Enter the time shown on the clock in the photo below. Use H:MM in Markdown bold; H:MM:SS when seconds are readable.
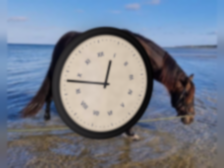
**12:48**
